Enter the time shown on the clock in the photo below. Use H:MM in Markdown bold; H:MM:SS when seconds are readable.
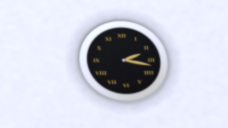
**2:17**
